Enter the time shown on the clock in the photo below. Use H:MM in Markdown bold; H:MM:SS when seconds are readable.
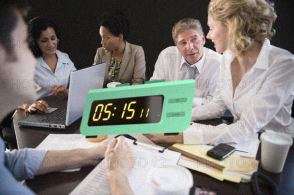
**5:15:11**
